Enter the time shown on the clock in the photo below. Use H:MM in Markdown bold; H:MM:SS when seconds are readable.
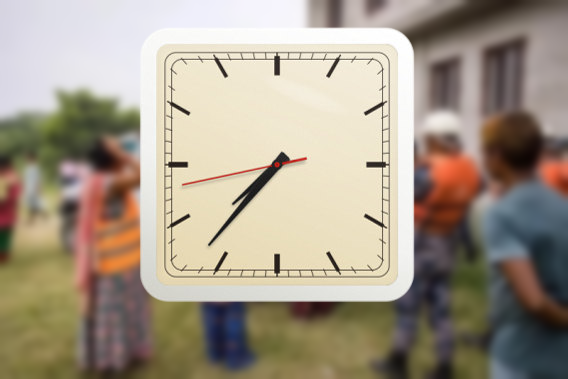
**7:36:43**
